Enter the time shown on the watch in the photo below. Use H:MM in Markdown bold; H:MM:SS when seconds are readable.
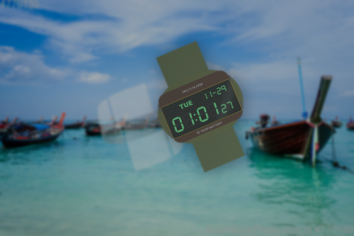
**1:01:27**
